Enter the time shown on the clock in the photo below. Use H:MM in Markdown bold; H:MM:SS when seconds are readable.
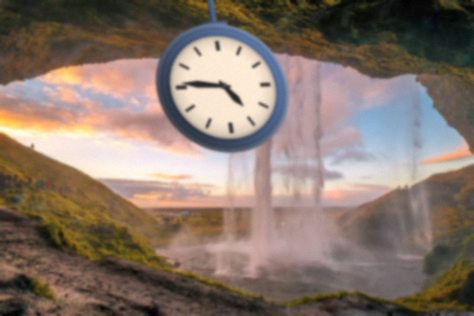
**4:46**
